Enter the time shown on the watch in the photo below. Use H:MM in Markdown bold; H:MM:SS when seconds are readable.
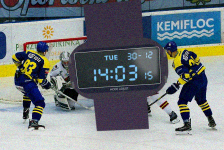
**14:03:15**
